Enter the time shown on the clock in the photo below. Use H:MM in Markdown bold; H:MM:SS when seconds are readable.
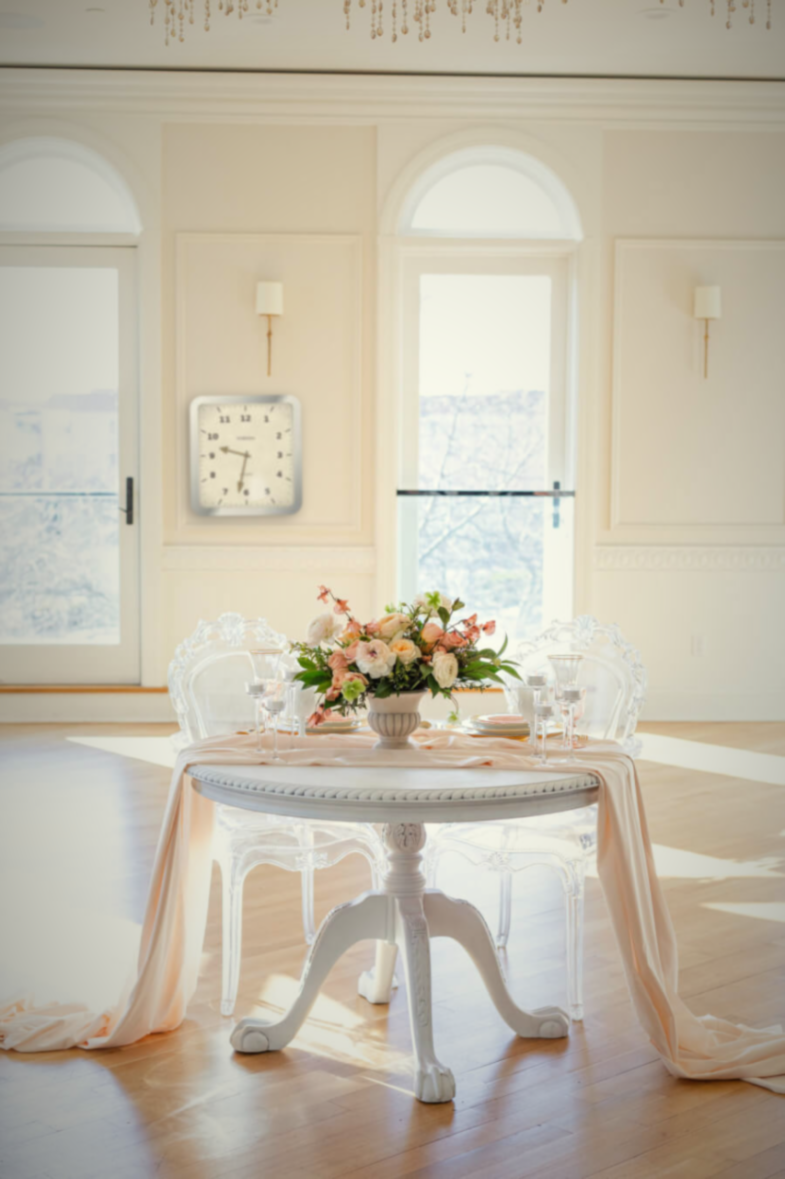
**9:32**
